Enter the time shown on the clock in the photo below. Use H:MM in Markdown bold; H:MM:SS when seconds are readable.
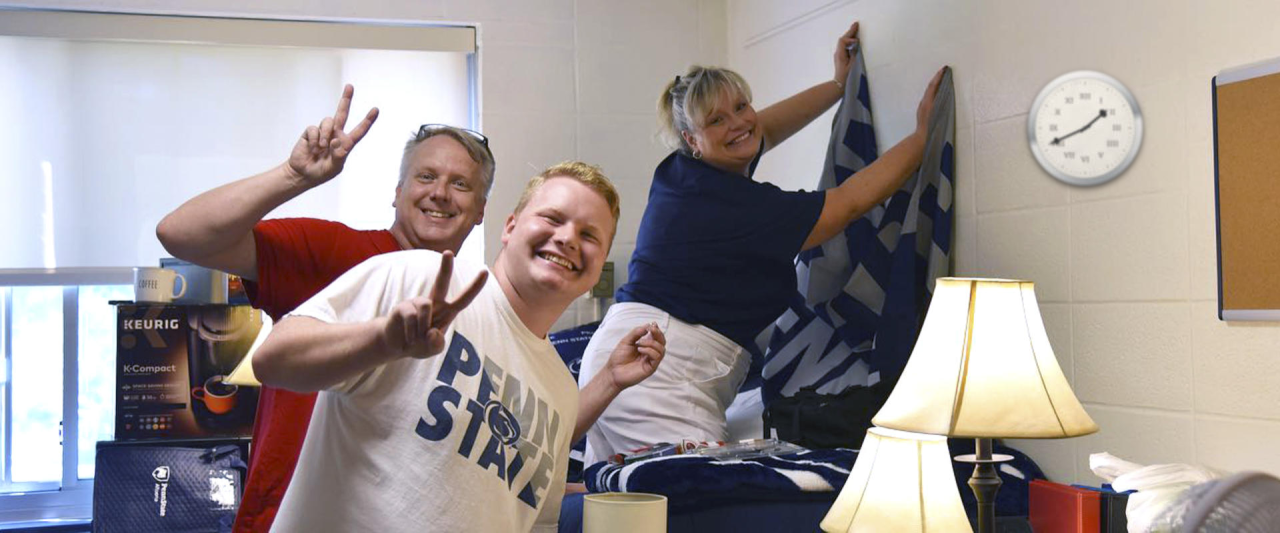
**1:41**
